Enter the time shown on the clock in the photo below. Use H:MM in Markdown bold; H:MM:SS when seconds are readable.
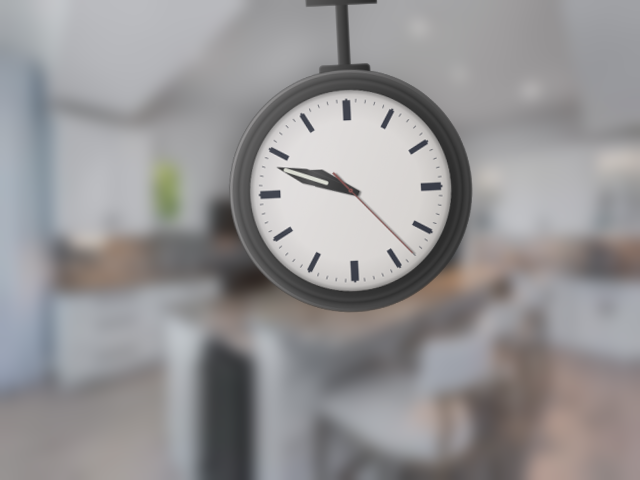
**9:48:23**
